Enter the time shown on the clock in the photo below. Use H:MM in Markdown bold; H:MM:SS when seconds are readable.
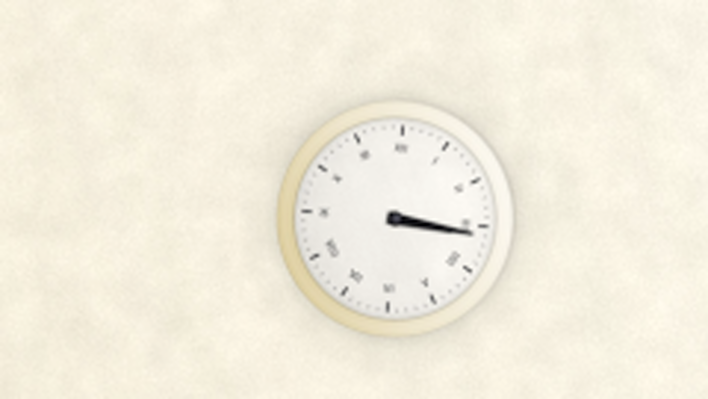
**3:16**
